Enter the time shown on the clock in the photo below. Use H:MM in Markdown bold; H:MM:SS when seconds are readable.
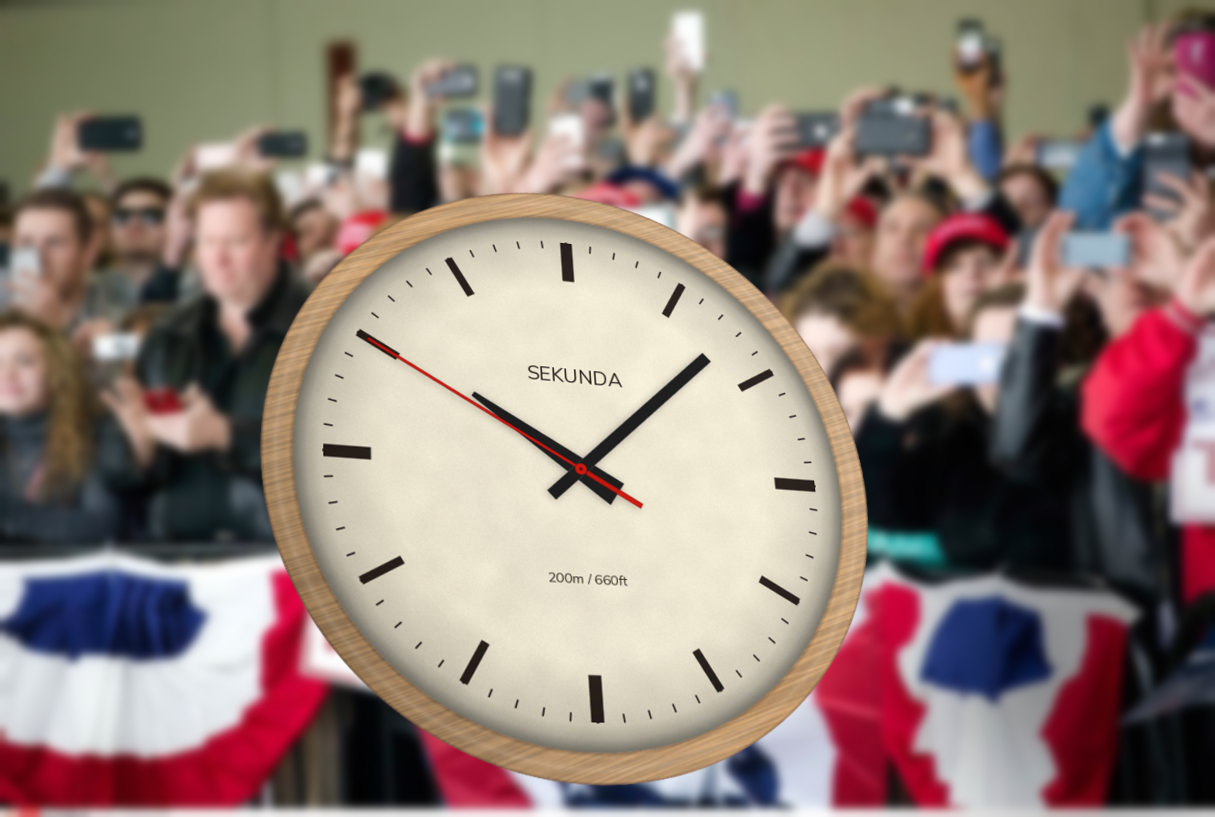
**10:07:50**
